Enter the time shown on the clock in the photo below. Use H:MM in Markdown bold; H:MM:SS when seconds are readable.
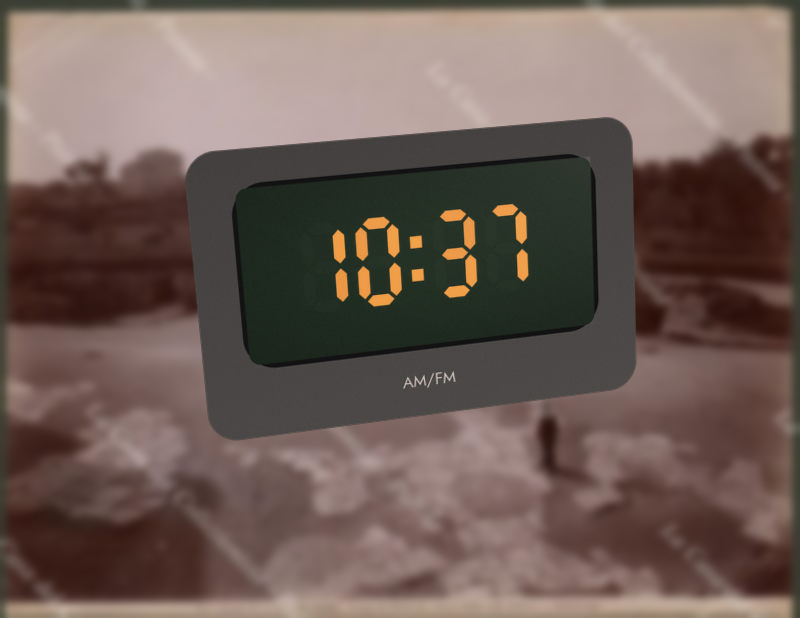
**10:37**
